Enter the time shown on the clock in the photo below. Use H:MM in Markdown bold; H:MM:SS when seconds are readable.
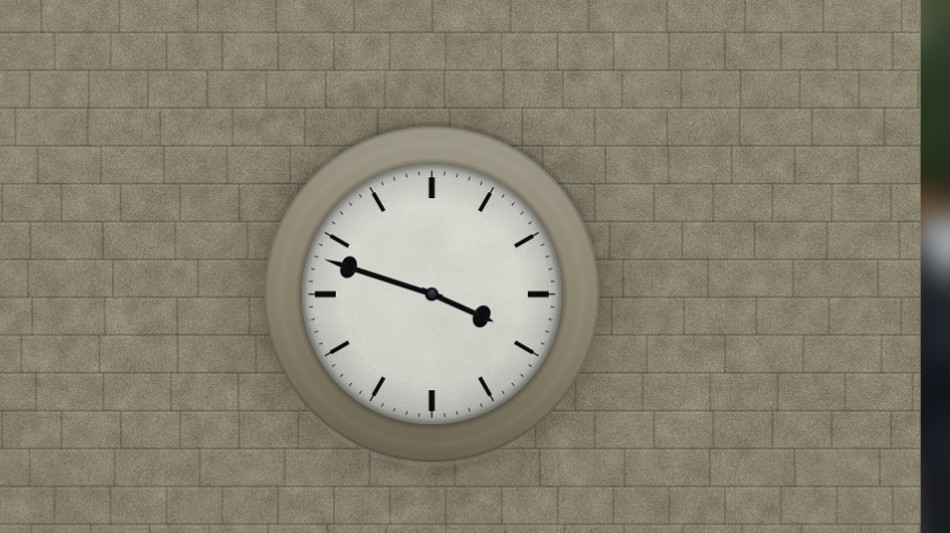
**3:48**
